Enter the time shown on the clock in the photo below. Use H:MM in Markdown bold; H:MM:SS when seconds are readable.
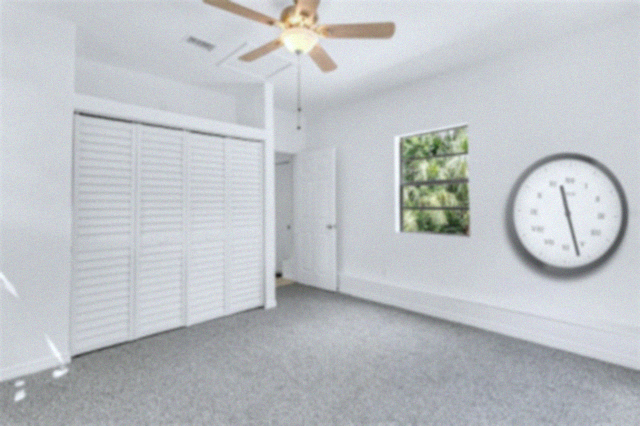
**11:27**
